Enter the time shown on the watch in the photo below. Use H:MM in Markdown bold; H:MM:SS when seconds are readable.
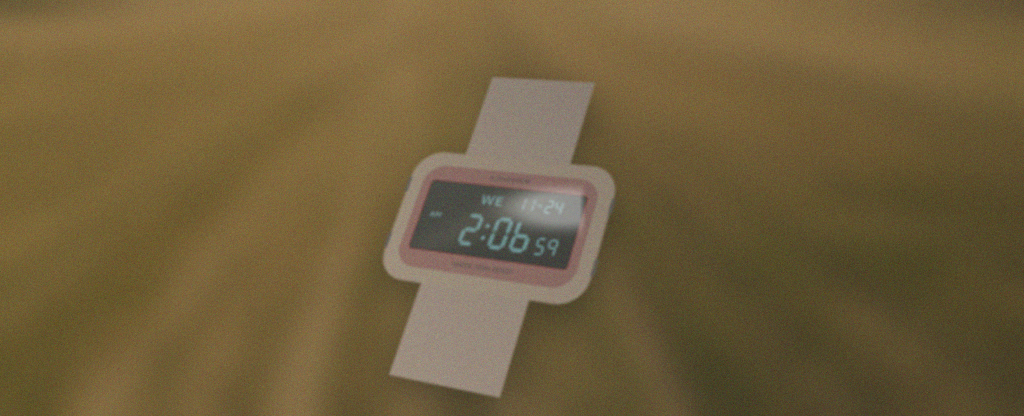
**2:06:59**
